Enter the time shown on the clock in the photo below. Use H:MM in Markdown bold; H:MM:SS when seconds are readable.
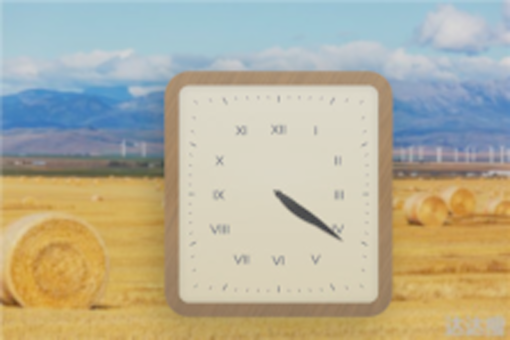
**4:21**
